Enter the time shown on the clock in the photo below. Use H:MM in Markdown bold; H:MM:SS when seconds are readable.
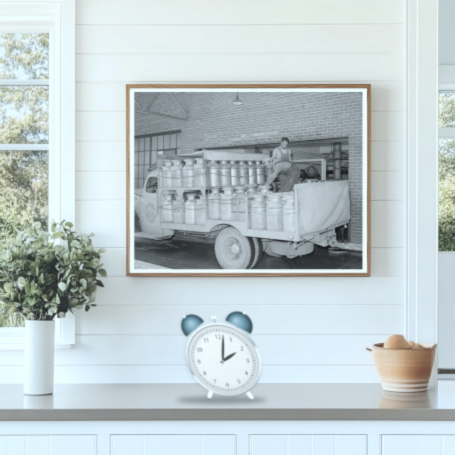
**2:02**
